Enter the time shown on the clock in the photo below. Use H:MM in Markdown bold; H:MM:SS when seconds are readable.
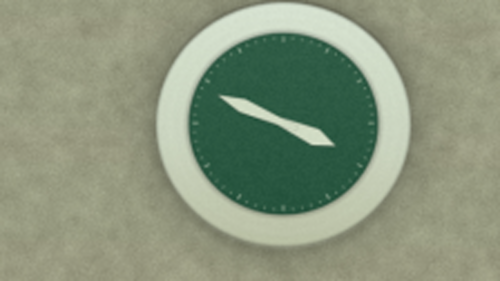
**3:49**
